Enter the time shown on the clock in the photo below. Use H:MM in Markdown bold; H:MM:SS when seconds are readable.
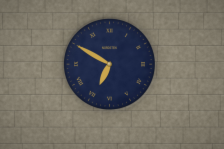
**6:50**
